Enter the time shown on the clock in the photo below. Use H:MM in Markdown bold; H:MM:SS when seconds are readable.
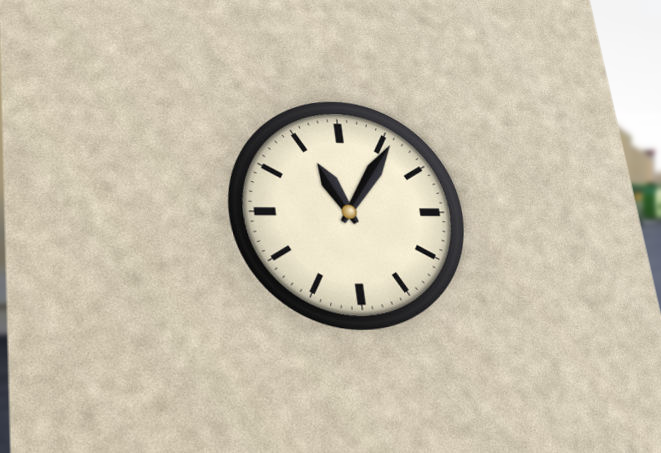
**11:06**
